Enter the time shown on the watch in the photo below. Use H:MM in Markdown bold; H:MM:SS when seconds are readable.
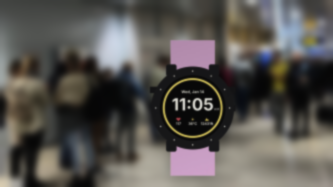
**11:05**
